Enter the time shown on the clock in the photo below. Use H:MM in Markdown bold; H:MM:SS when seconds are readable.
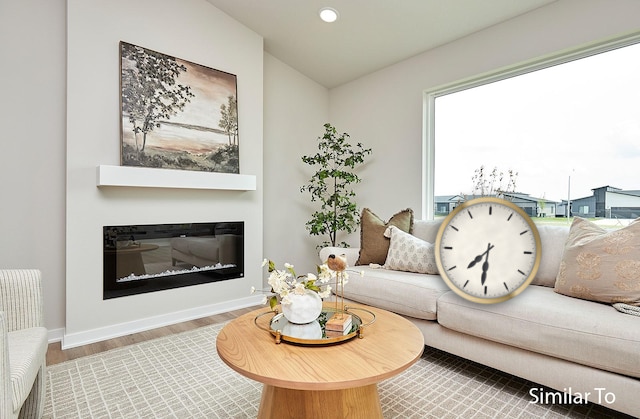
**7:31**
